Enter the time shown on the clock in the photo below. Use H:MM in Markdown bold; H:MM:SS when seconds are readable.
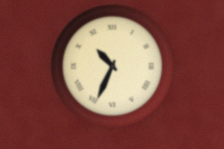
**10:34**
